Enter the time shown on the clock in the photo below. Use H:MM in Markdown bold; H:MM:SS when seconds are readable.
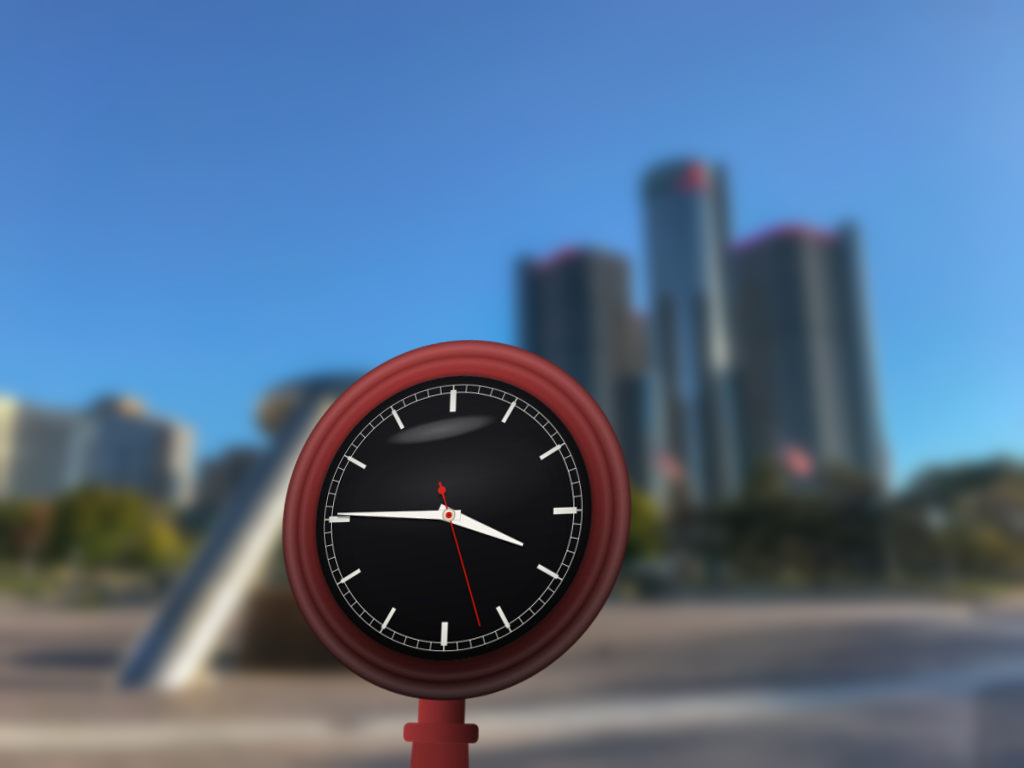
**3:45:27**
